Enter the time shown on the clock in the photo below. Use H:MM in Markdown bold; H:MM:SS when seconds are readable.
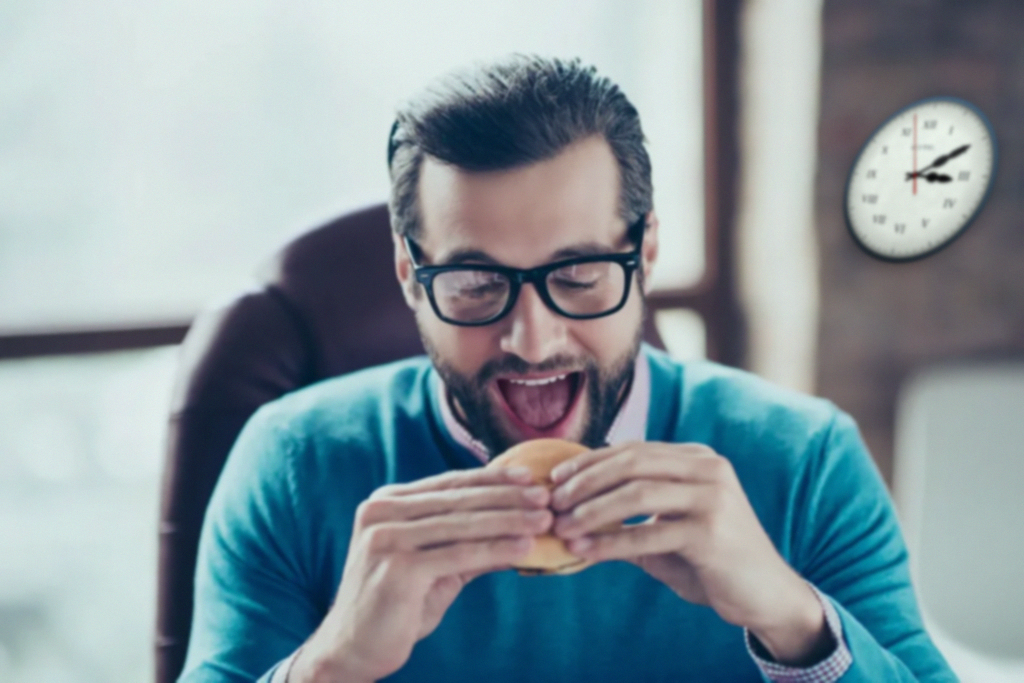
**3:09:57**
